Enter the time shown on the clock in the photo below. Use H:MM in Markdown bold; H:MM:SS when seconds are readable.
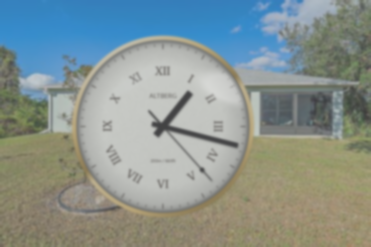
**1:17:23**
